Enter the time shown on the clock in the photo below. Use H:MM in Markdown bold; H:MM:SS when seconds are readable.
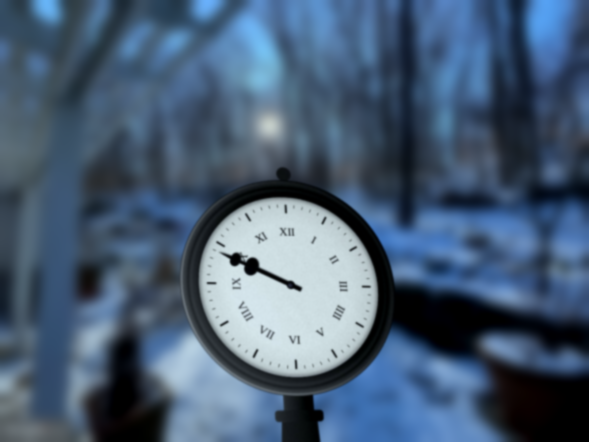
**9:49**
